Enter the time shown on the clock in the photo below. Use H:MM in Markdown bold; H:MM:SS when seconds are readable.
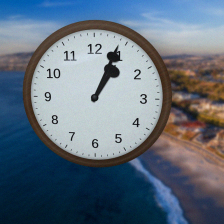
**1:04**
